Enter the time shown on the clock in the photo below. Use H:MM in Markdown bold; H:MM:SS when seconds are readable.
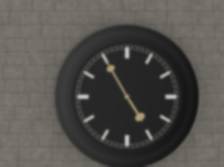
**4:55**
